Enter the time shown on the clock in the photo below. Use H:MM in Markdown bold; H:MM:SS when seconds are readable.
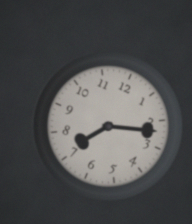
**7:12**
